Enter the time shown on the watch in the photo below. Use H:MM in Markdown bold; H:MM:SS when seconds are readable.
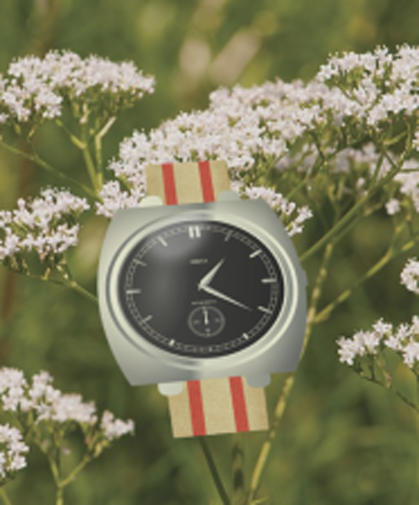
**1:21**
